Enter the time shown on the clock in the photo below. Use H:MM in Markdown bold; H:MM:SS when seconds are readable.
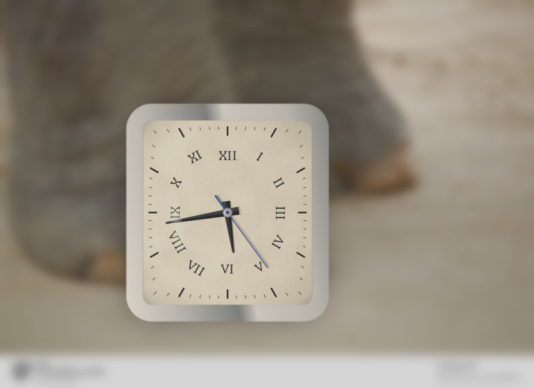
**5:43:24**
